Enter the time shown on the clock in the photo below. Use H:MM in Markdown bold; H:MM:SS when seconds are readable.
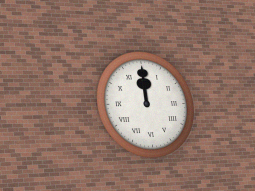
**12:00**
